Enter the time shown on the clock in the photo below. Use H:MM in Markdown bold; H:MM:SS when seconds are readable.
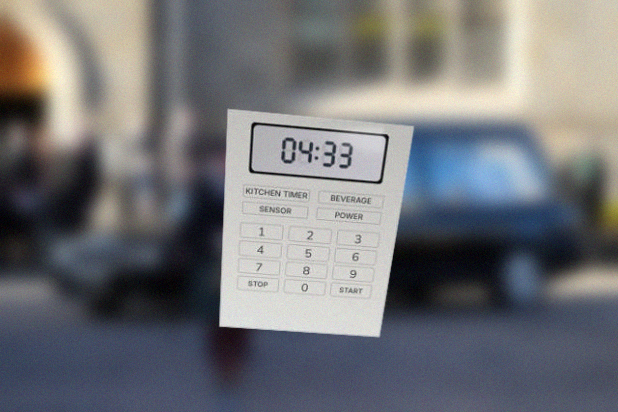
**4:33**
